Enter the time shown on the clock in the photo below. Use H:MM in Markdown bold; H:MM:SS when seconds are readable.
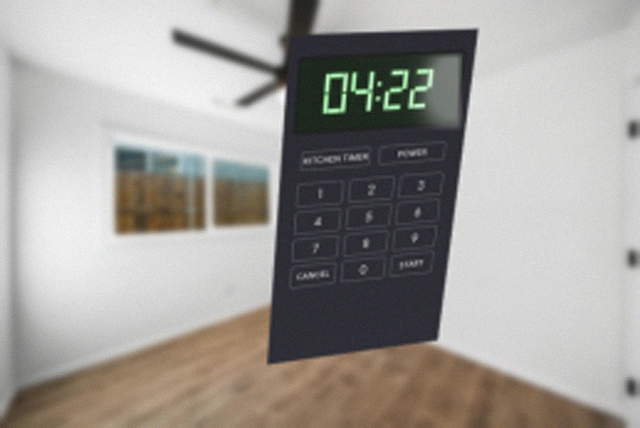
**4:22**
